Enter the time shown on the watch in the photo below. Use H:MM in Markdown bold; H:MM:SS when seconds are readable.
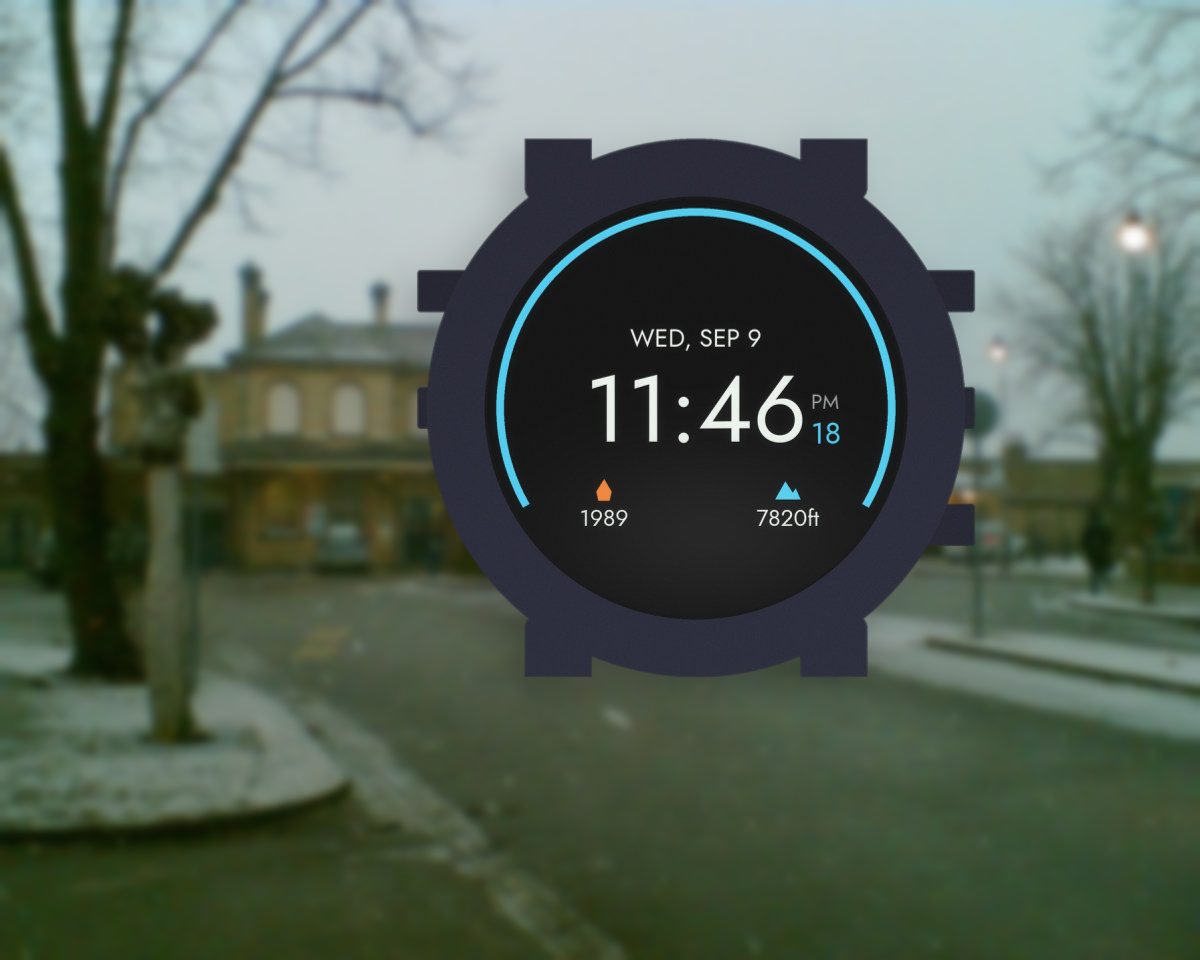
**11:46:18**
